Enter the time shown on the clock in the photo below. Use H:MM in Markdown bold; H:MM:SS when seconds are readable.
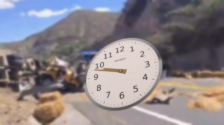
**9:48**
